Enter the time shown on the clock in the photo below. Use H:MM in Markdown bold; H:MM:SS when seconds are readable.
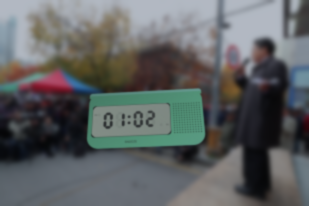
**1:02**
